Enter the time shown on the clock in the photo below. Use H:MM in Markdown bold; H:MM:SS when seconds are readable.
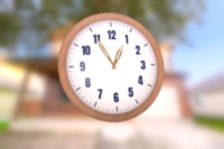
**12:55**
